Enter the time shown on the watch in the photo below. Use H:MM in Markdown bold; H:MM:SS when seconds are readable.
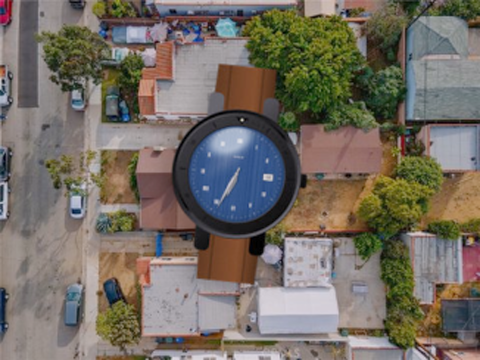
**6:34**
